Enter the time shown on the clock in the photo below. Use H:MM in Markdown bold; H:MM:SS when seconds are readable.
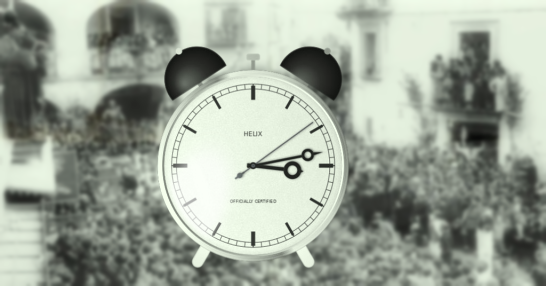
**3:13:09**
